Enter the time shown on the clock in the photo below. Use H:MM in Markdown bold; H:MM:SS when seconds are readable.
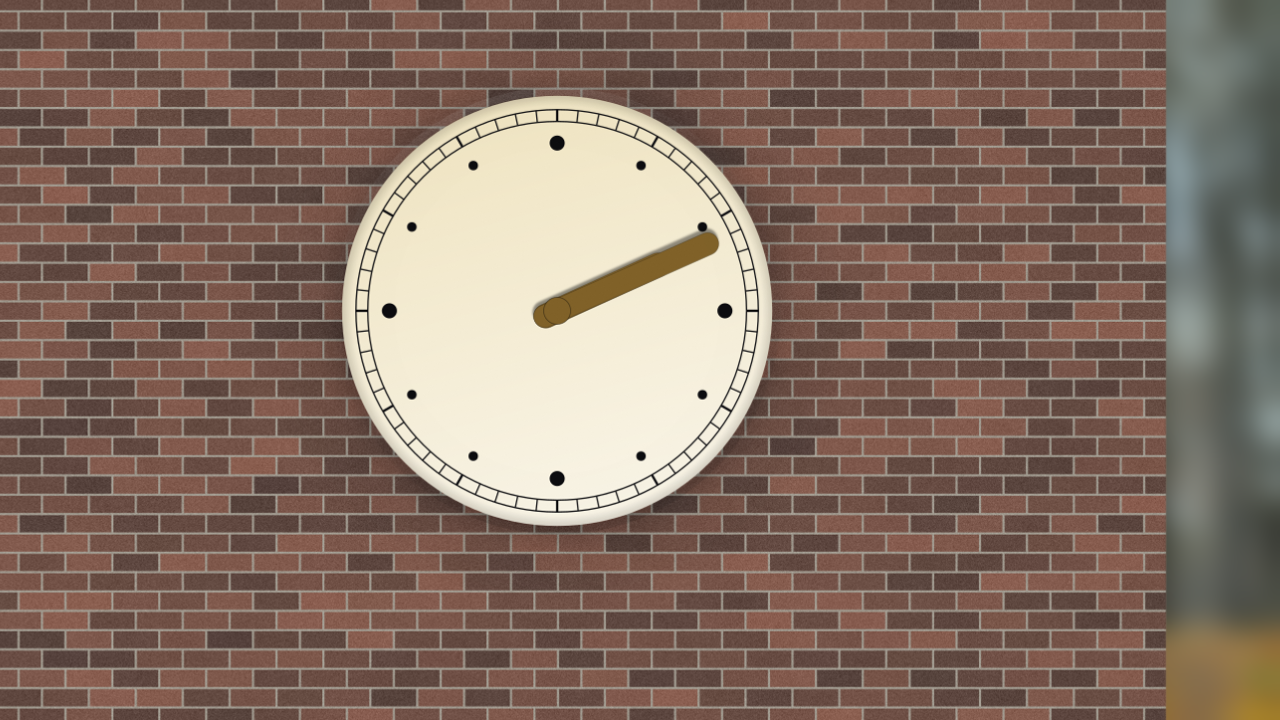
**2:11**
